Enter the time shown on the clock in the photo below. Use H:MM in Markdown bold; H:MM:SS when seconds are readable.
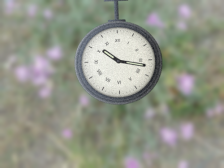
**10:17**
